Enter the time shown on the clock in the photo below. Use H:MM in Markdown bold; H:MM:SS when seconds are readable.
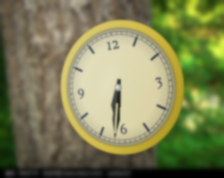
**6:32**
